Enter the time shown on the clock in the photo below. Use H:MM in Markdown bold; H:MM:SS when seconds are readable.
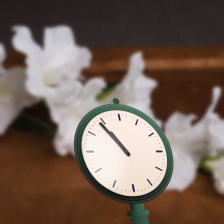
**10:54**
